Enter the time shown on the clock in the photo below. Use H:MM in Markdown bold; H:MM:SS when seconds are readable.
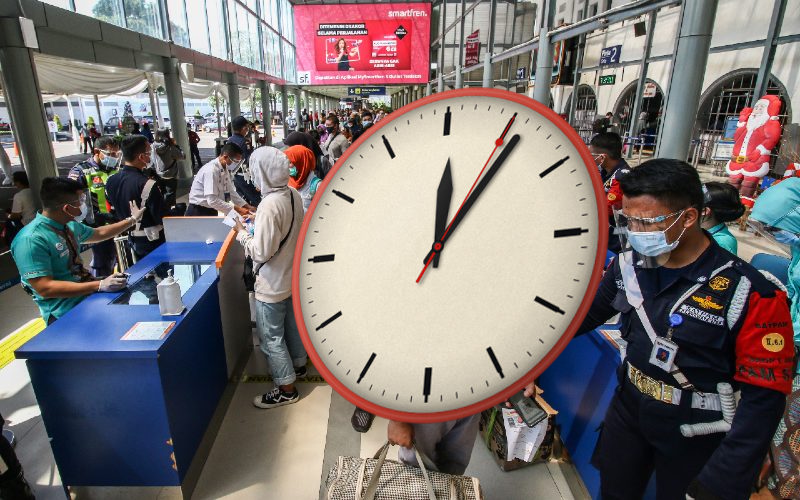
**12:06:05**
